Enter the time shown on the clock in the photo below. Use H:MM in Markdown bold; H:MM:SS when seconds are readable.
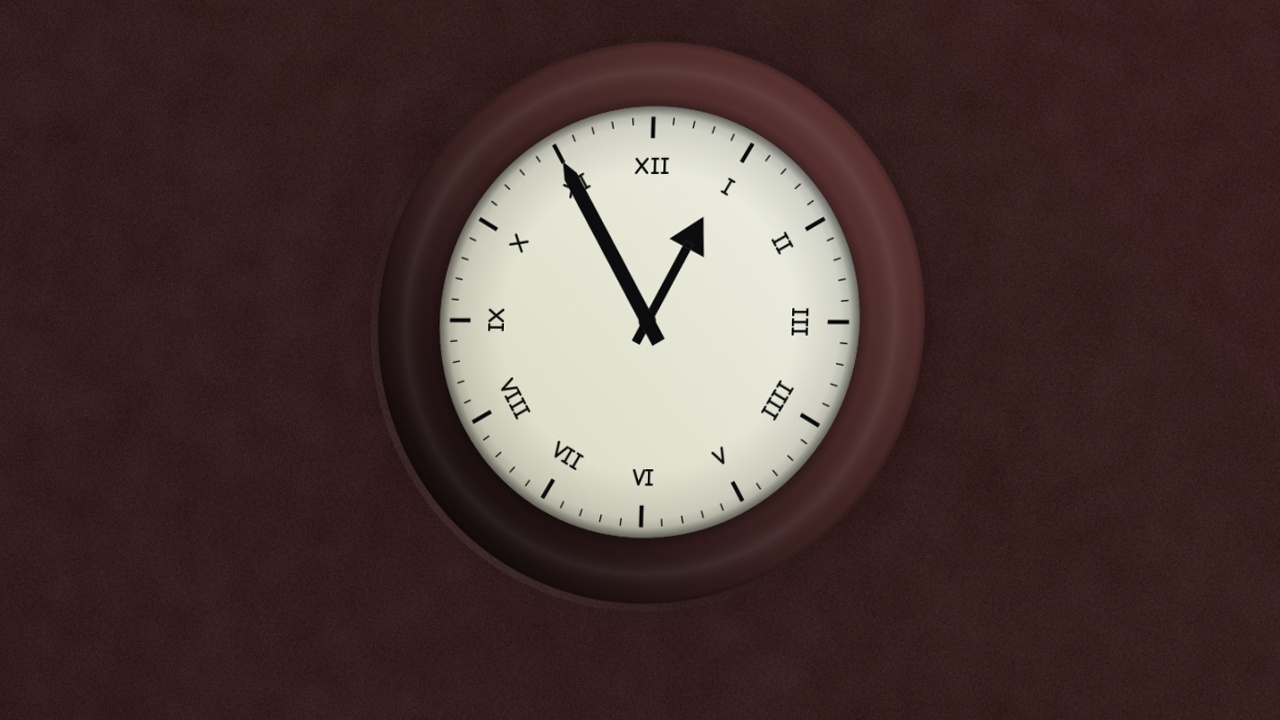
**12:55**
